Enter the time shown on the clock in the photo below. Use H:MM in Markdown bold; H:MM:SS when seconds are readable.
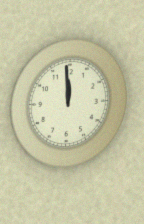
**11:59**
